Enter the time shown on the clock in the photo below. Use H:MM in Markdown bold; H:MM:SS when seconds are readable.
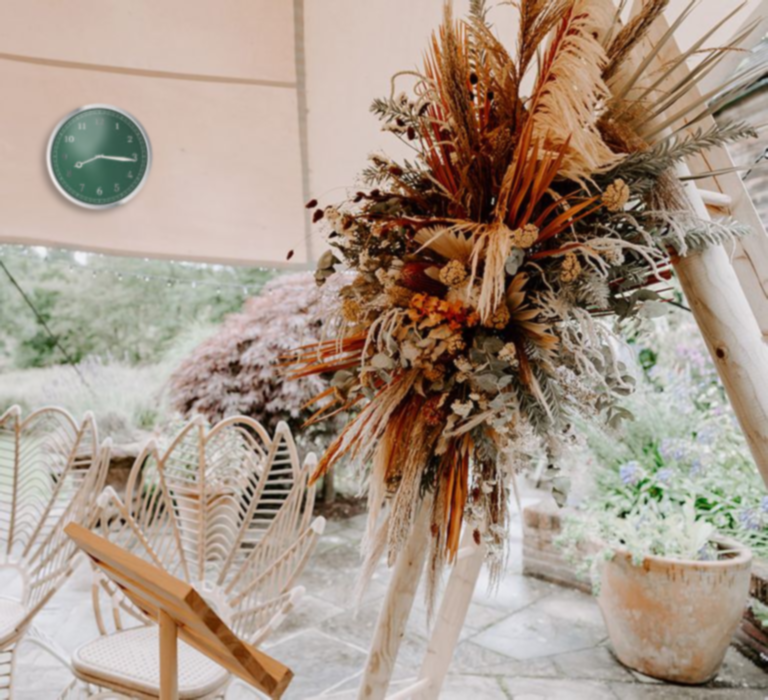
**8:16**
